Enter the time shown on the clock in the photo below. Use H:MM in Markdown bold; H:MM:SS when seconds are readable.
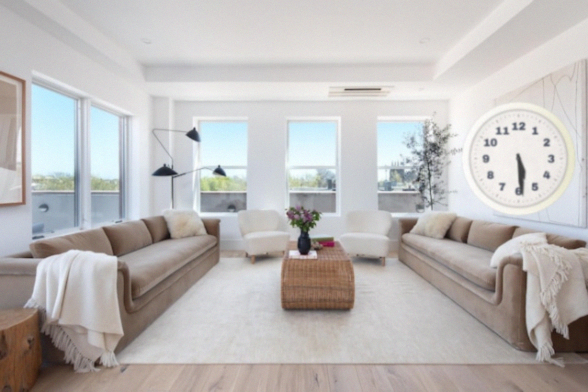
**5:29**
